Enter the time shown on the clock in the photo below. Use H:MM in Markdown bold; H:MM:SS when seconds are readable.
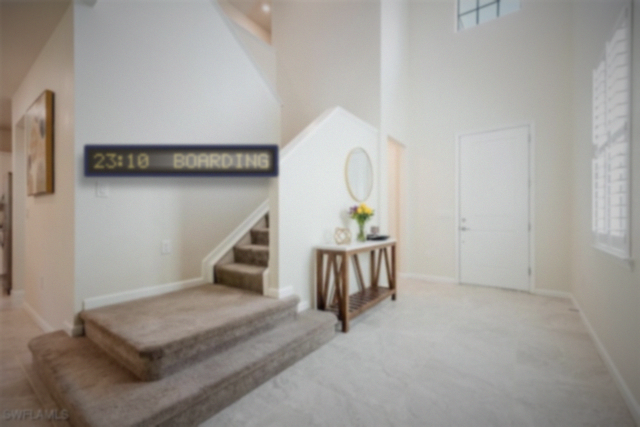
**23:10**
